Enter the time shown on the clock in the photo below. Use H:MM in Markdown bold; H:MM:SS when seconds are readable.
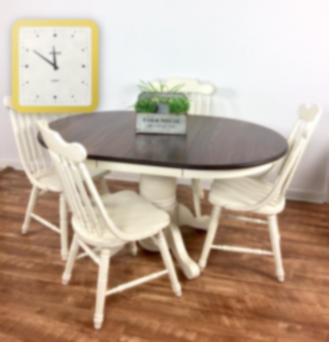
**11:51**
